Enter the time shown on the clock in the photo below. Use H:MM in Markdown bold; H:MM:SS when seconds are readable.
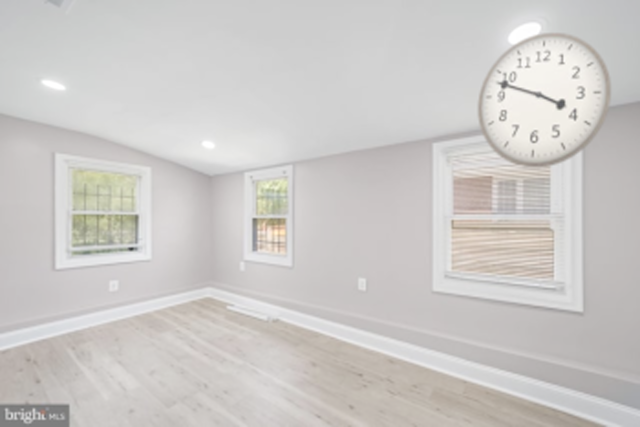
**3:48**
